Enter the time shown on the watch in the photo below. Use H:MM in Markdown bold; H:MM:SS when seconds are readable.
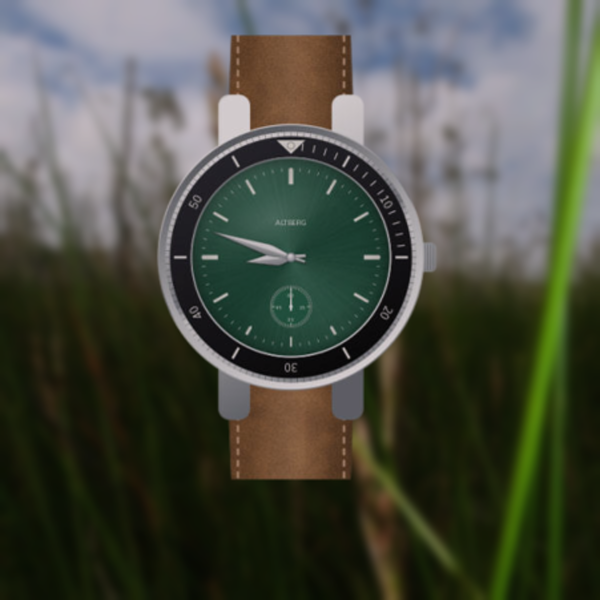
**8:48**
